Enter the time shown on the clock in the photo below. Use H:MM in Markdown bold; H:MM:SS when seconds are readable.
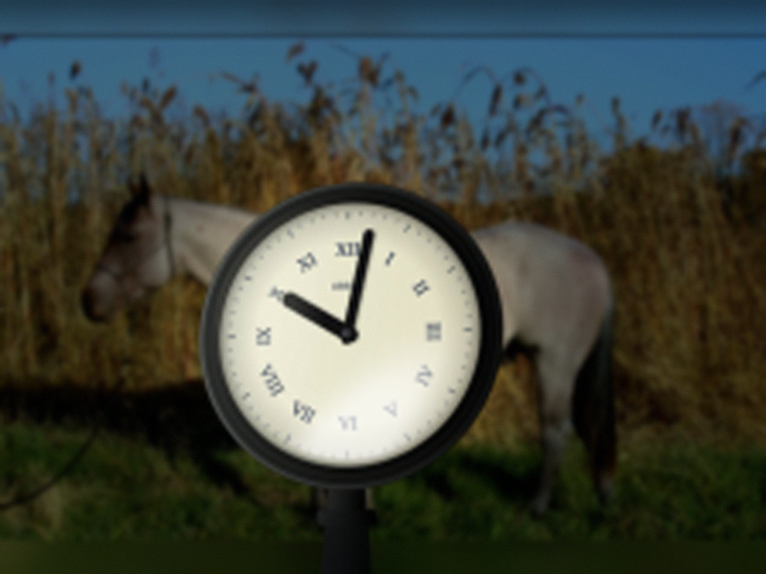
**10:02**
